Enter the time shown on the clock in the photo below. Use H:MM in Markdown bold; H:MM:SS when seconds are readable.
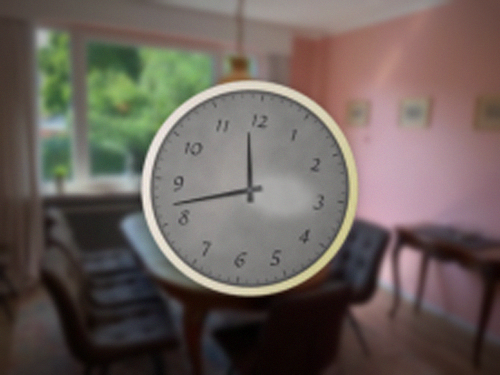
**11:42**
